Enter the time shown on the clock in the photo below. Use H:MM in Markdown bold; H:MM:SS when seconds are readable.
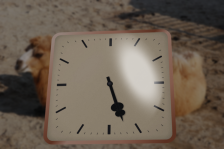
**5:27**
